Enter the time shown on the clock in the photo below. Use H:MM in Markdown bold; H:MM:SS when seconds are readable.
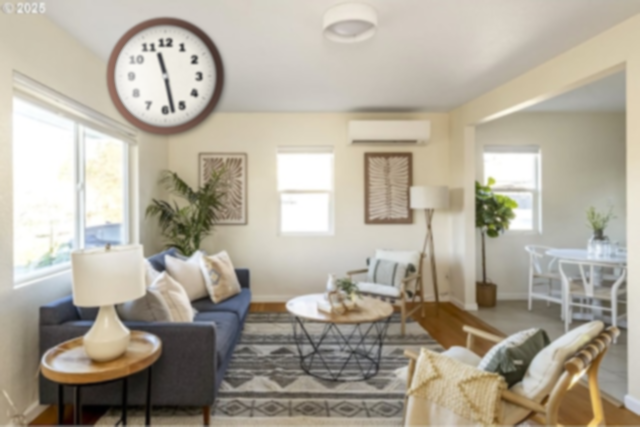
**11:28**
